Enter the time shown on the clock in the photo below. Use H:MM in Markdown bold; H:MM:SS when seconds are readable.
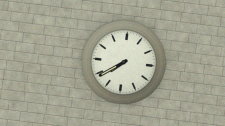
**7:39**
